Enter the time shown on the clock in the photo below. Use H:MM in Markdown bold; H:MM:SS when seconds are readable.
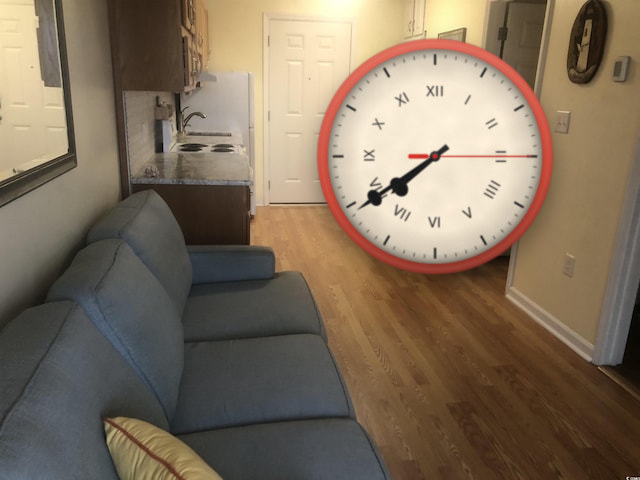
**7:39:15**
